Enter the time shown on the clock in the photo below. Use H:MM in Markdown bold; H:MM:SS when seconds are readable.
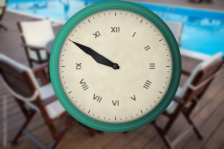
**9:50**
